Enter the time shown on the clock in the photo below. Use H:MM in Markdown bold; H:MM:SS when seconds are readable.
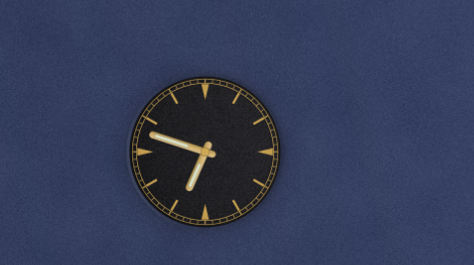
**6:48**
